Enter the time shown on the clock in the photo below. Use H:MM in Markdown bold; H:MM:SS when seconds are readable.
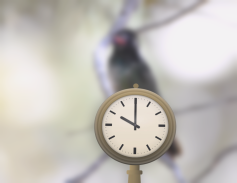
**10:00**
